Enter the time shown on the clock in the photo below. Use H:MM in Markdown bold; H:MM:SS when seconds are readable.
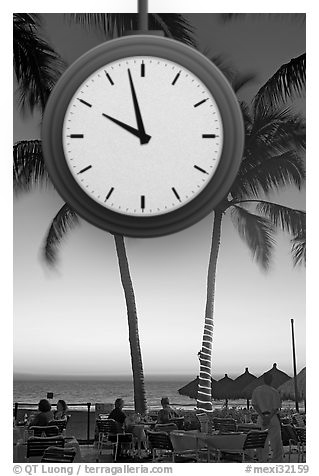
**9:58**
